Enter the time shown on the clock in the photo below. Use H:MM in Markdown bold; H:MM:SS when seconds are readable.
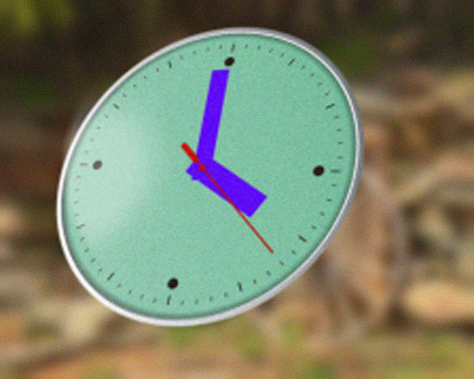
**3:59:22**
